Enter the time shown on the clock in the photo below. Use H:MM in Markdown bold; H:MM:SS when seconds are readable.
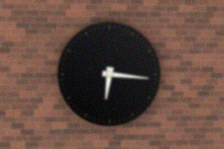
**6:16**
